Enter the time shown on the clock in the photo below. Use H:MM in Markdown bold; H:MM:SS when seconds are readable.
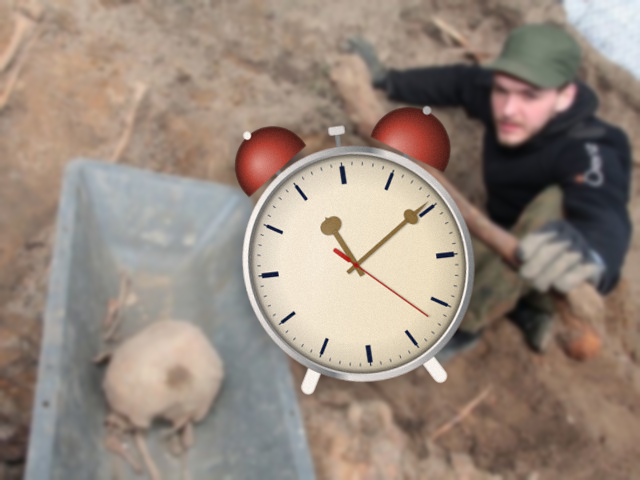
**11:09:22**
